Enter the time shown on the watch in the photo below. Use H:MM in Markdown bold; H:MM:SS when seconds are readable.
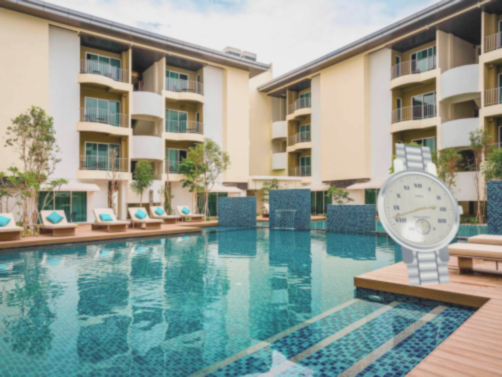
**2:42**
